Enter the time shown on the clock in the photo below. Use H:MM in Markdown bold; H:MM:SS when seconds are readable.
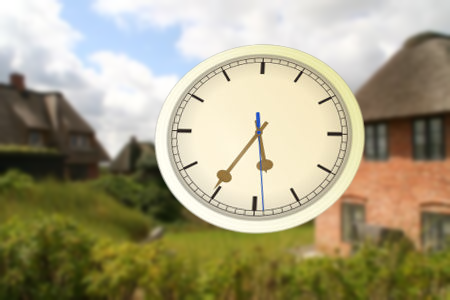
**5:35:29**
